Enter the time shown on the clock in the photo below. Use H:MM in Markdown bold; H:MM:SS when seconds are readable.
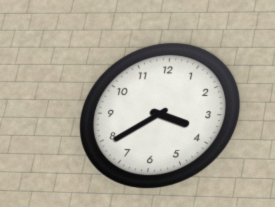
**3:39**
